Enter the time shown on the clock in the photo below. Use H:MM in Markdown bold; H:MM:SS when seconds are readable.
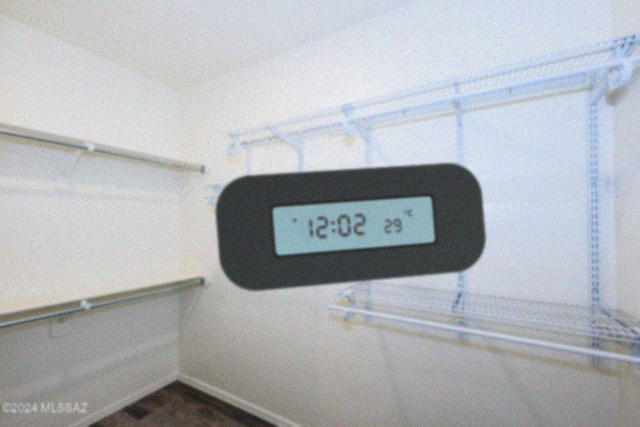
**12:02**
